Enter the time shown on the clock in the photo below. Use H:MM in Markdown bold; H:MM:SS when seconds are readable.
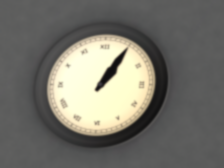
**1:05**
